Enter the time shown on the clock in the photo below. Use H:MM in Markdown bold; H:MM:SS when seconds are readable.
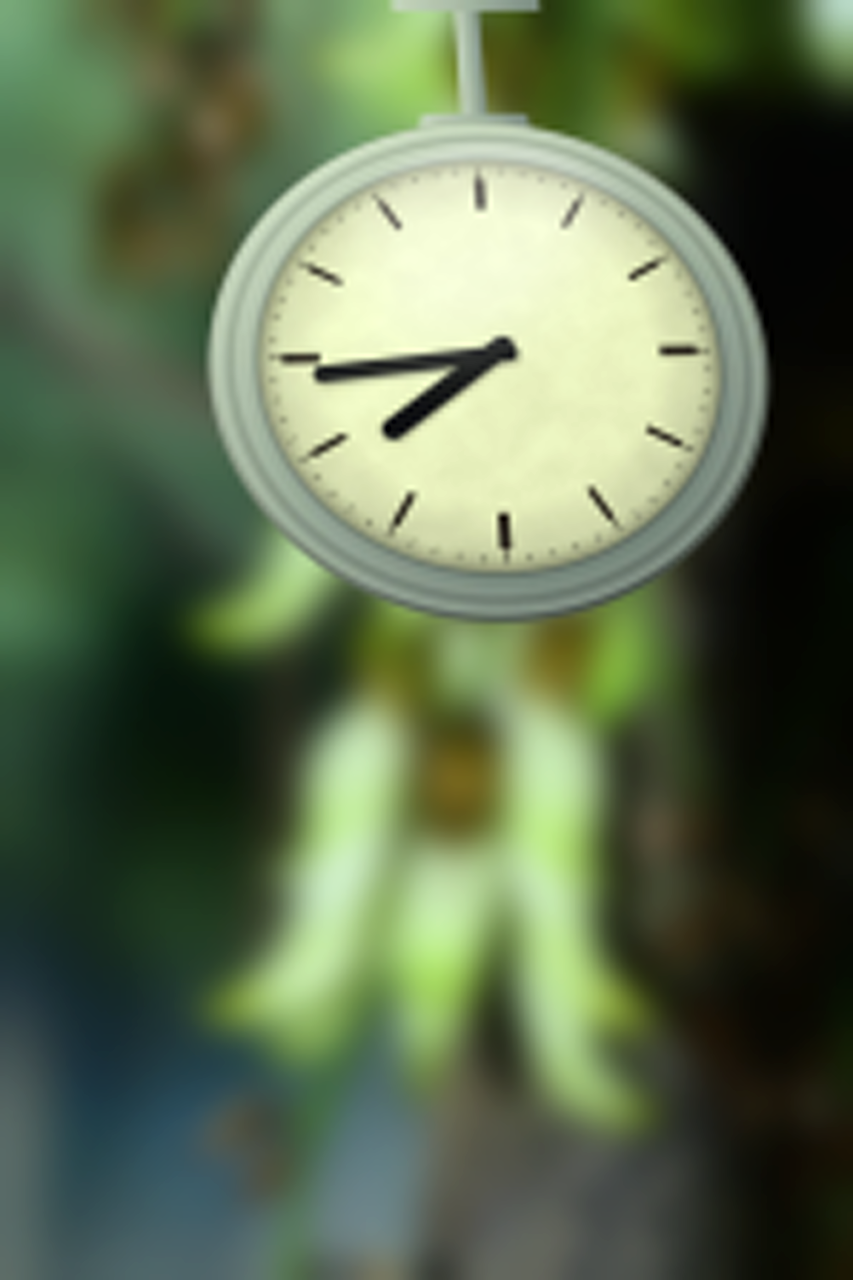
**7:44**
